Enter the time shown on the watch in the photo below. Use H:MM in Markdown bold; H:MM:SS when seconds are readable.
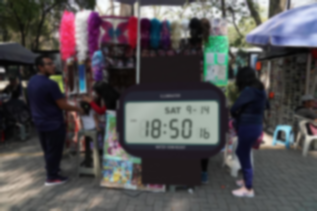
**18:50**
